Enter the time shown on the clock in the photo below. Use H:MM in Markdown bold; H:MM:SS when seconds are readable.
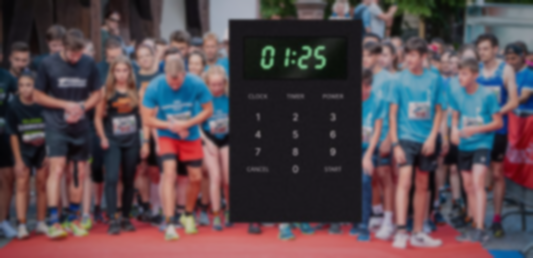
**1:25**
